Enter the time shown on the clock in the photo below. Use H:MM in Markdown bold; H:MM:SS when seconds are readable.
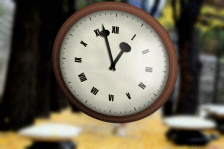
**12:57**
